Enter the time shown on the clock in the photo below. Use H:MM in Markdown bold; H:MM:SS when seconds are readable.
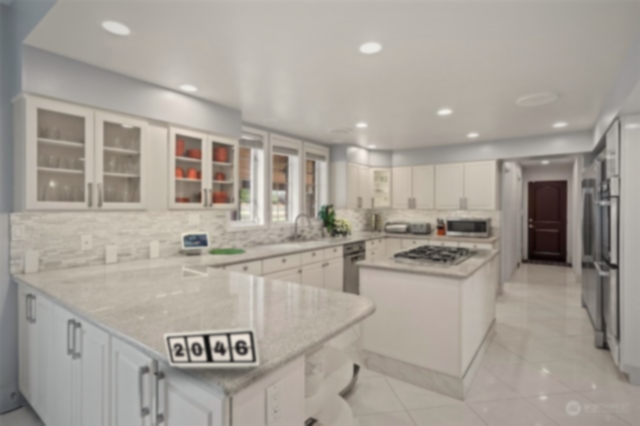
**20:46**
